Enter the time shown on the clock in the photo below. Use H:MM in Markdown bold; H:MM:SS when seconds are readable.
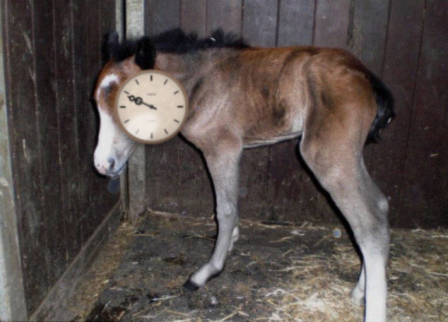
**9:49**
